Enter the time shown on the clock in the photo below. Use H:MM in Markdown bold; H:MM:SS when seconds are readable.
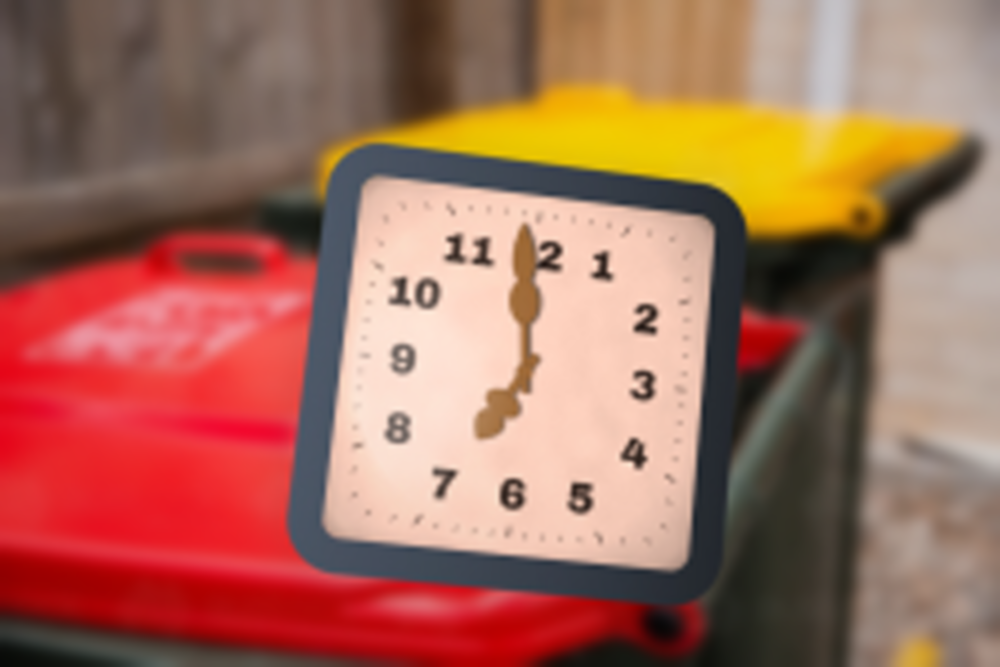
**6:59**
